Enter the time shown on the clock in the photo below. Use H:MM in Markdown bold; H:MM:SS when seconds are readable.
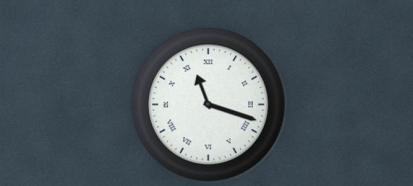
**11:18**
